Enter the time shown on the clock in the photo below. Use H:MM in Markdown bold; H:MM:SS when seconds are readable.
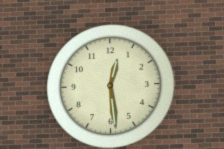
**12:29**
